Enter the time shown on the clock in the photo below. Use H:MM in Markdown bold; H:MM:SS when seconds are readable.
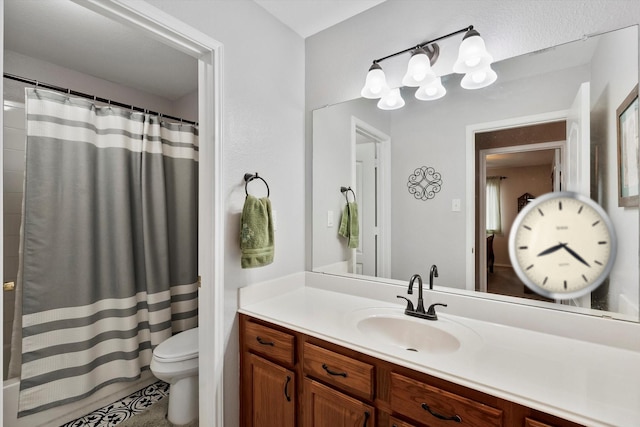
**8:22**
